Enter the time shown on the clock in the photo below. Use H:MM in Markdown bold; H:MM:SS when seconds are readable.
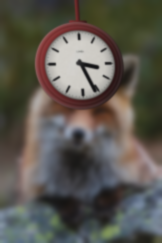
**3:26**
